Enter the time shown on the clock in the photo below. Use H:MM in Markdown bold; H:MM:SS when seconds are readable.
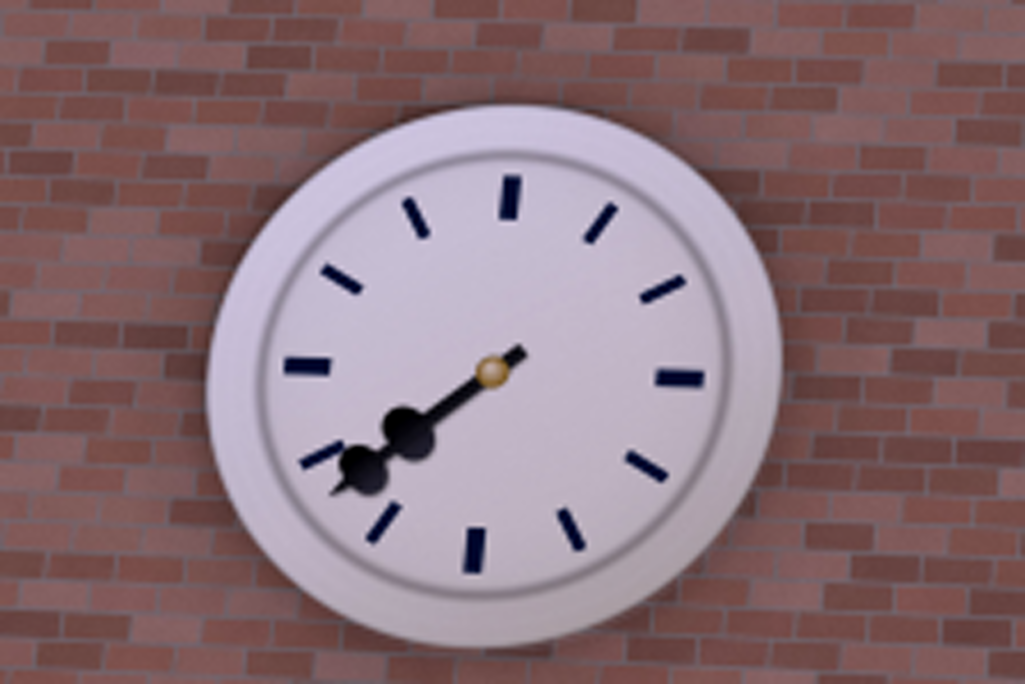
**7:38**
